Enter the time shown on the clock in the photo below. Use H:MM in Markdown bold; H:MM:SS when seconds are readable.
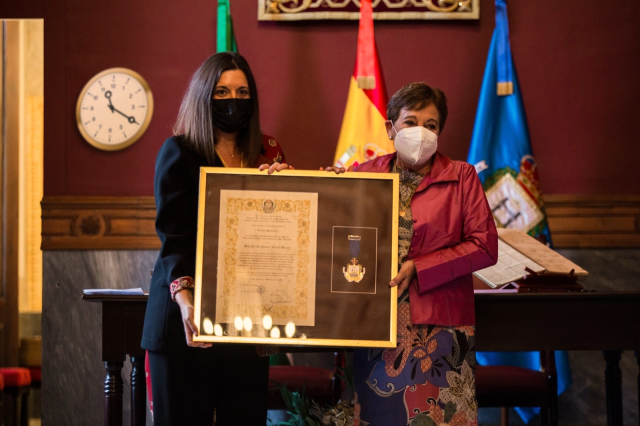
**11:20**
